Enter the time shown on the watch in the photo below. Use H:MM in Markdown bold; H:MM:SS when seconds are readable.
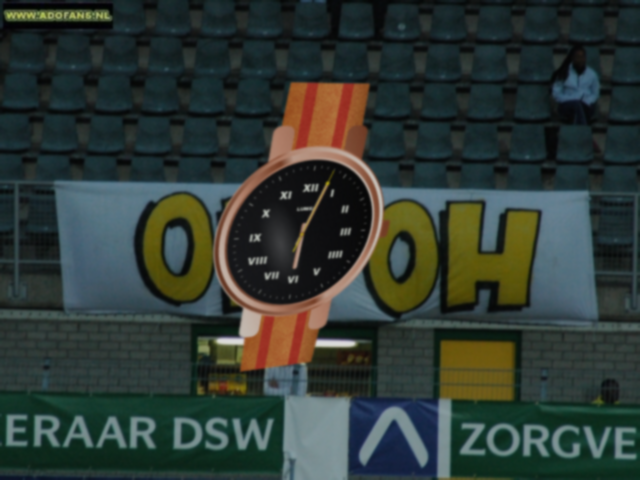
**6:03:03**
